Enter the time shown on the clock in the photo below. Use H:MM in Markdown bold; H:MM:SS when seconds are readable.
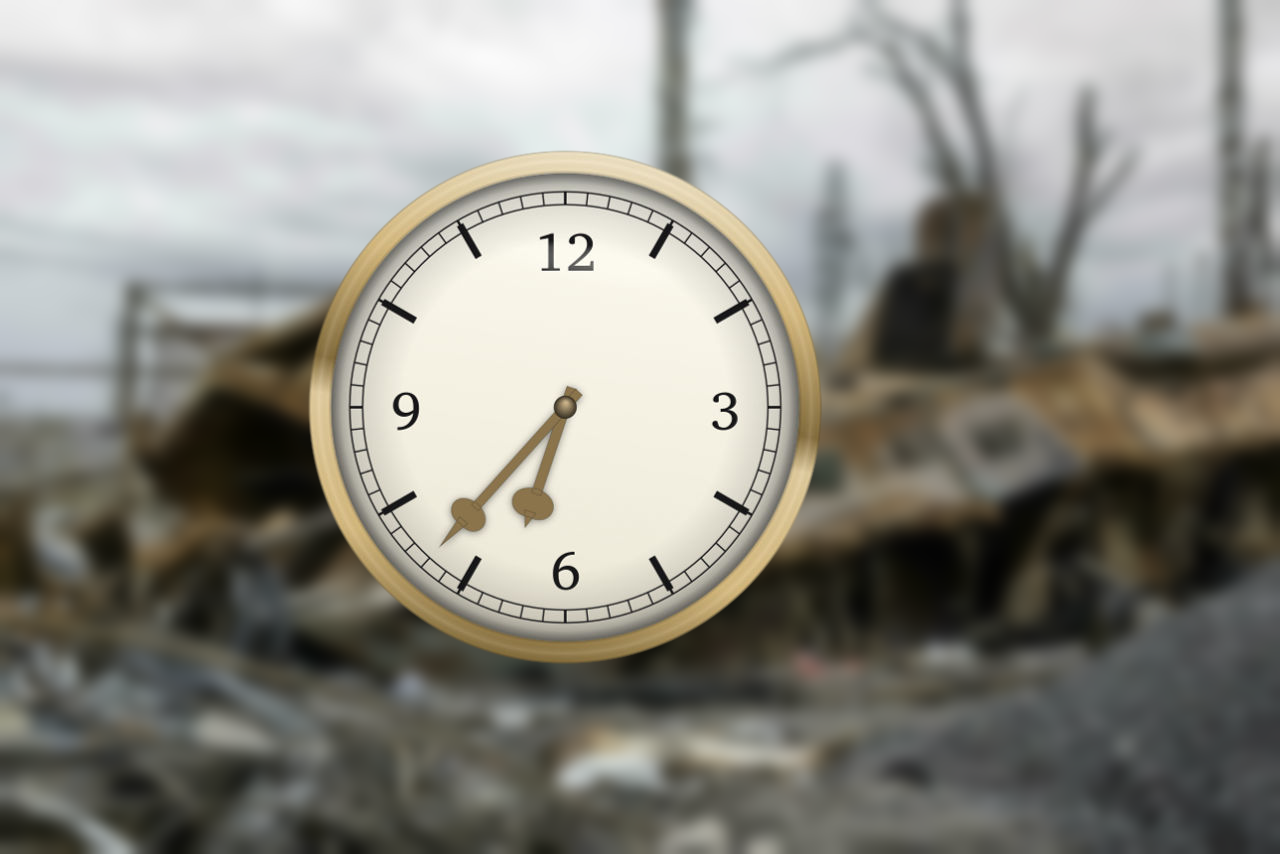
**6:37**
